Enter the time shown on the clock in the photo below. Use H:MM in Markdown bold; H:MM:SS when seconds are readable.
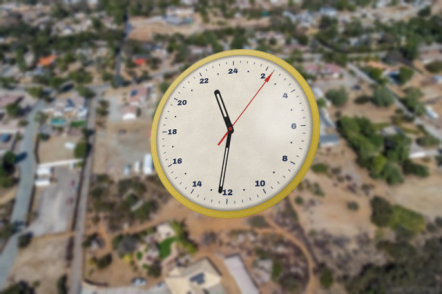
**22:31:06**
